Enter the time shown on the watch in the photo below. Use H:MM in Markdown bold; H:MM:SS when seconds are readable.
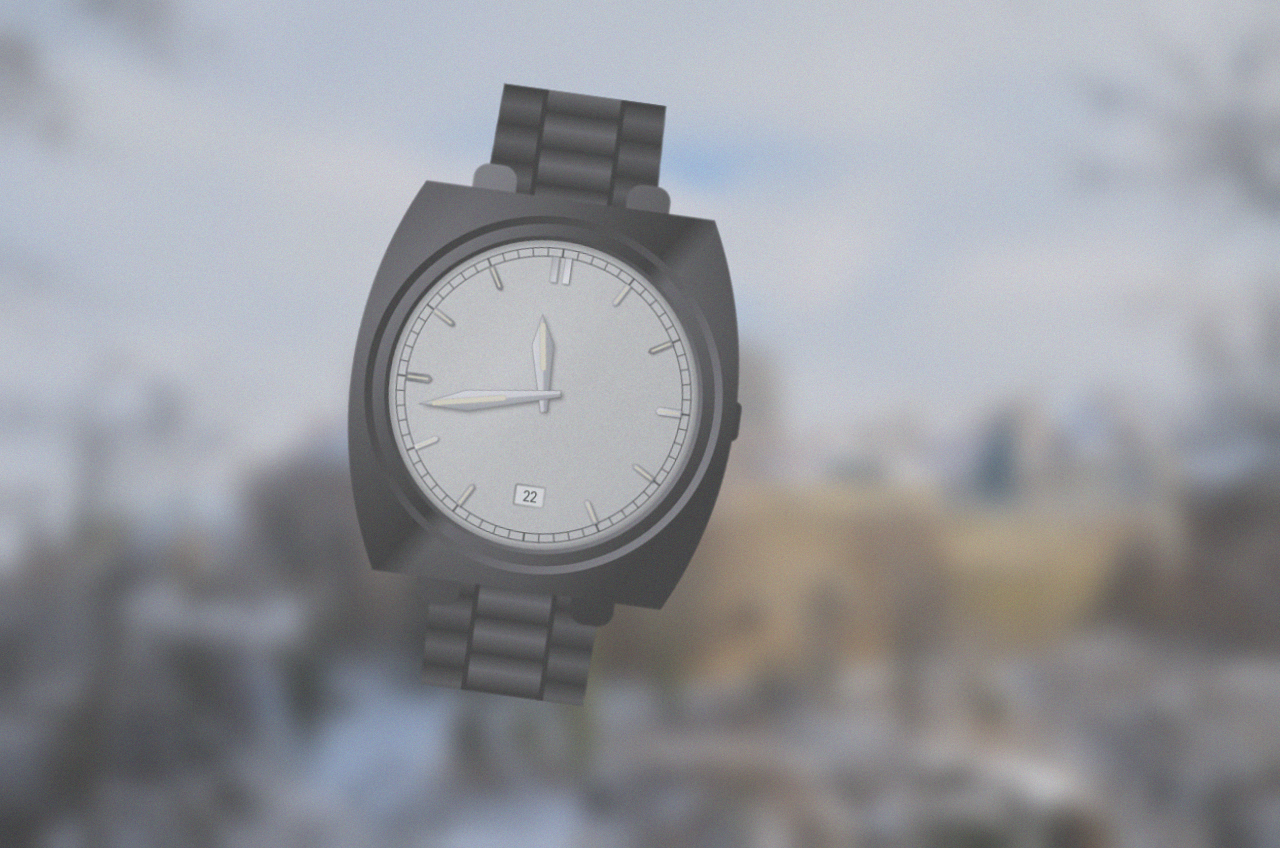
**11:43**
